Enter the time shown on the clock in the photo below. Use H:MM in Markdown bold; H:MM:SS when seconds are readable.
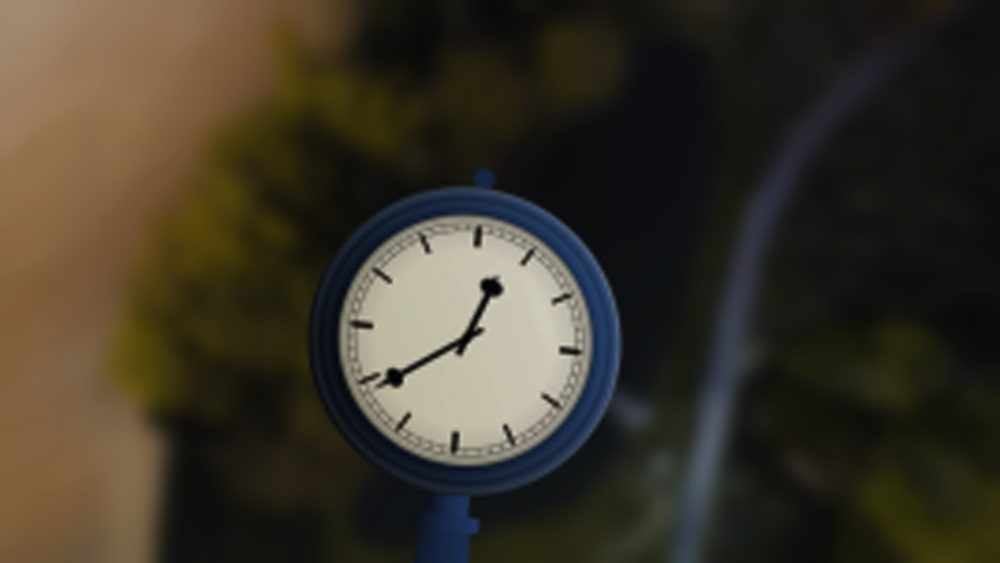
**12:39**
